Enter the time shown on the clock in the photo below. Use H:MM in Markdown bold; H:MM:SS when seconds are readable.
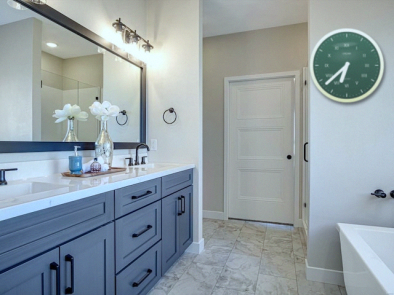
**6:38**
